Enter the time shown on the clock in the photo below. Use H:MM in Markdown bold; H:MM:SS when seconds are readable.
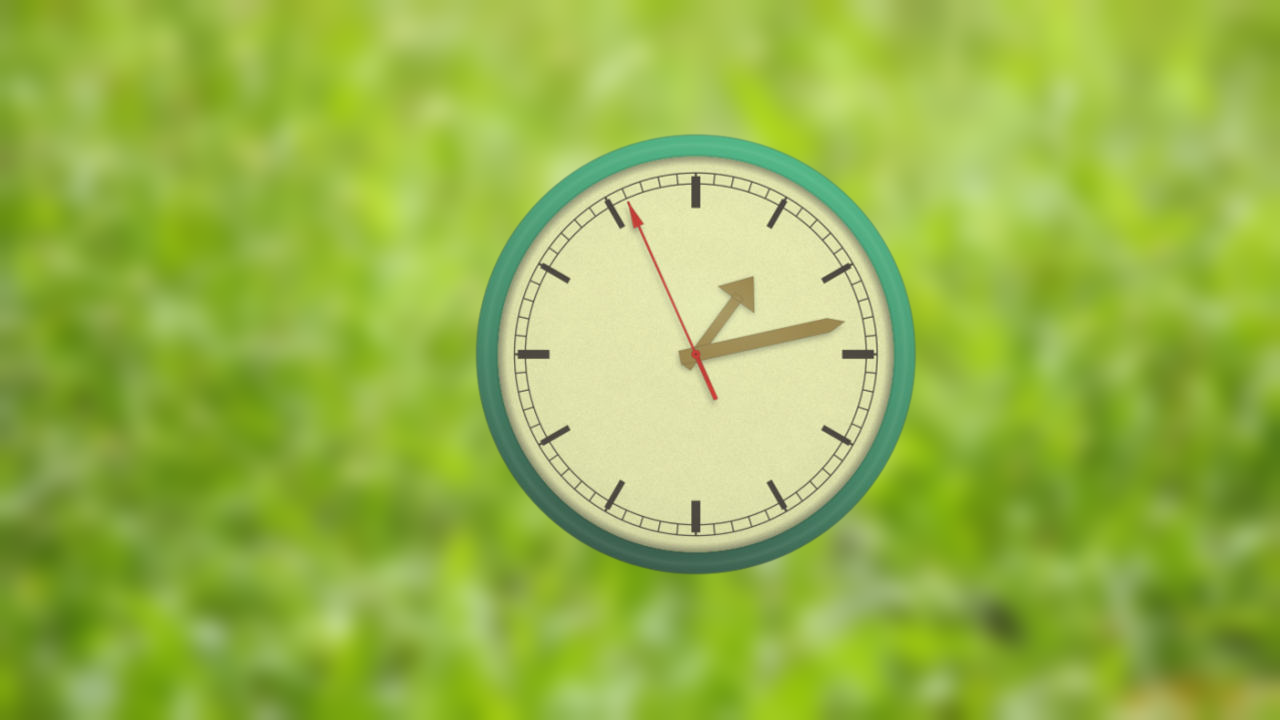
**1:12:56**
